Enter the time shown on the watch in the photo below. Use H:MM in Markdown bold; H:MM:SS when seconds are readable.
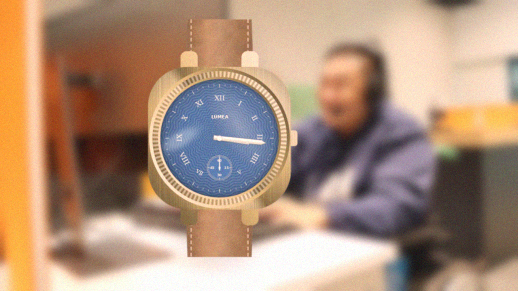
**3:16**
